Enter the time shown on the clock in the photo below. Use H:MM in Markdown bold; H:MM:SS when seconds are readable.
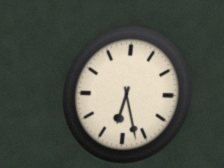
**6:27**
